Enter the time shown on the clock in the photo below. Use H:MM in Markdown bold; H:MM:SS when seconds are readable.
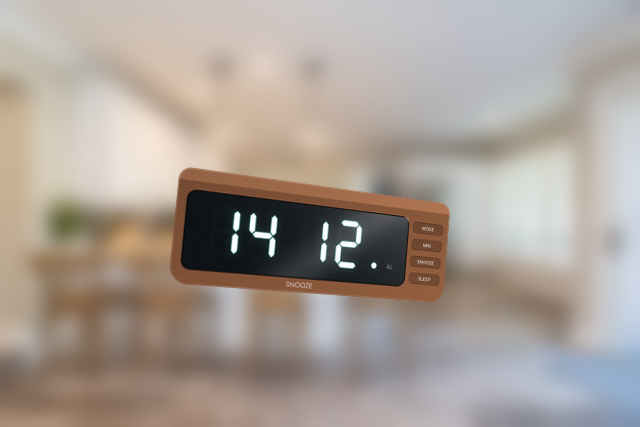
**14:12**
